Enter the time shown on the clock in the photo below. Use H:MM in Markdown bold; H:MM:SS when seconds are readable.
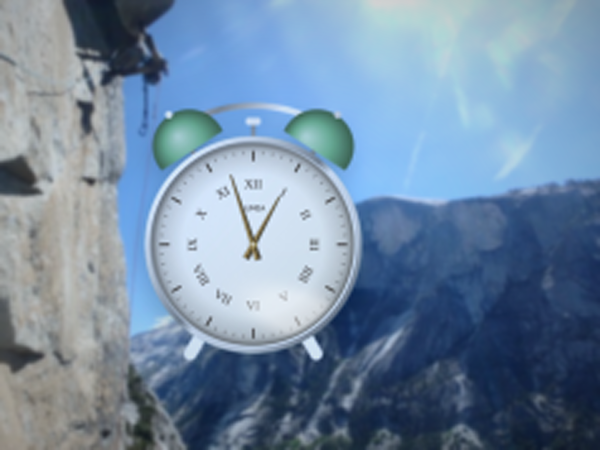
**12:57**
